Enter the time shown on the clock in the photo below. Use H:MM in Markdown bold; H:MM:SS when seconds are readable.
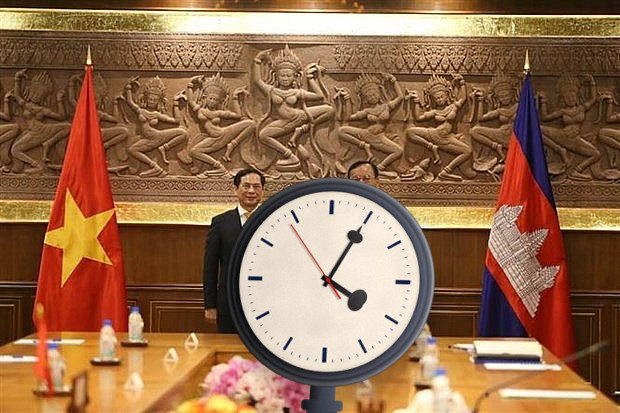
**4:04:54**
